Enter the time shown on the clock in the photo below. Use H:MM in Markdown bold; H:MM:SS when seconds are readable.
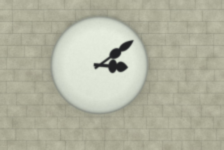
**3:09**
